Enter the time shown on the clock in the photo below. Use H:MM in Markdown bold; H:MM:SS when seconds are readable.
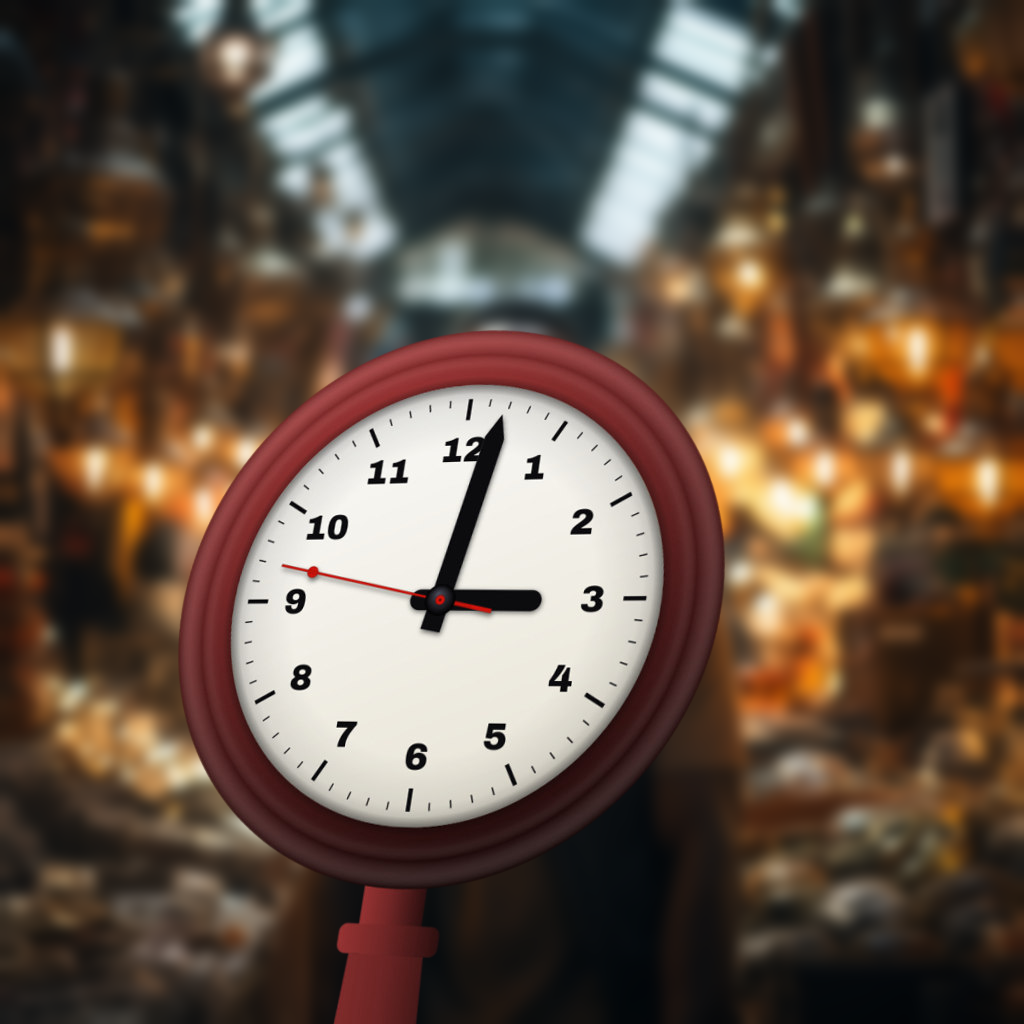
**3:01:47**
